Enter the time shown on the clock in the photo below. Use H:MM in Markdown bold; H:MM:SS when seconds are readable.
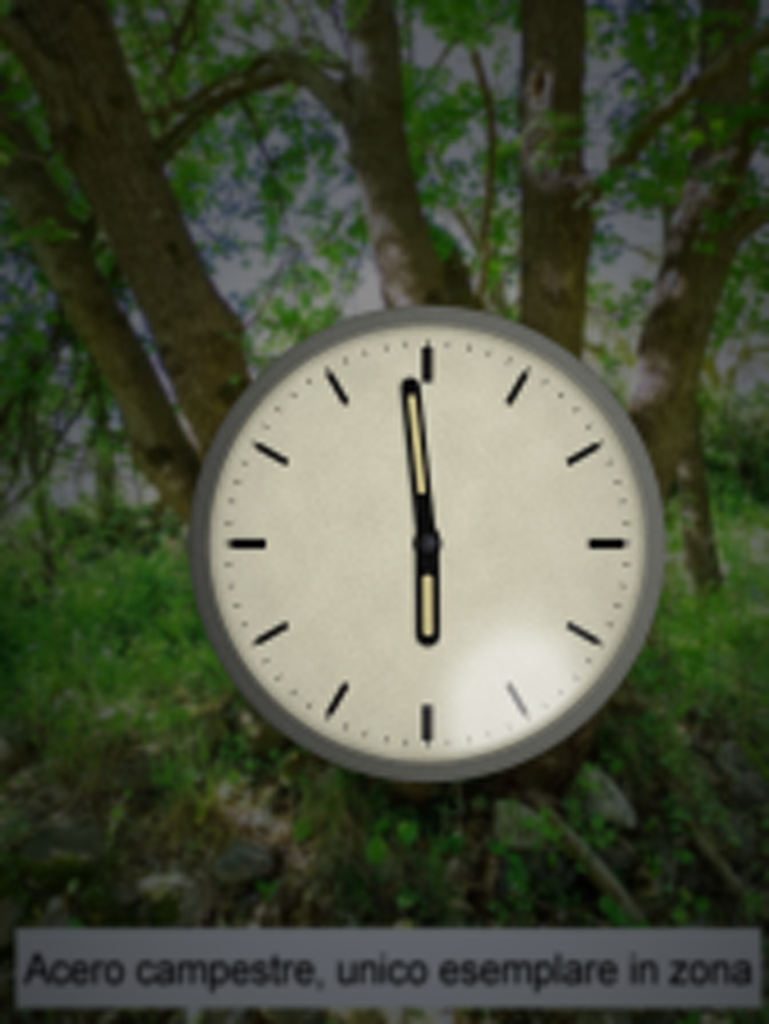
**5:59**
